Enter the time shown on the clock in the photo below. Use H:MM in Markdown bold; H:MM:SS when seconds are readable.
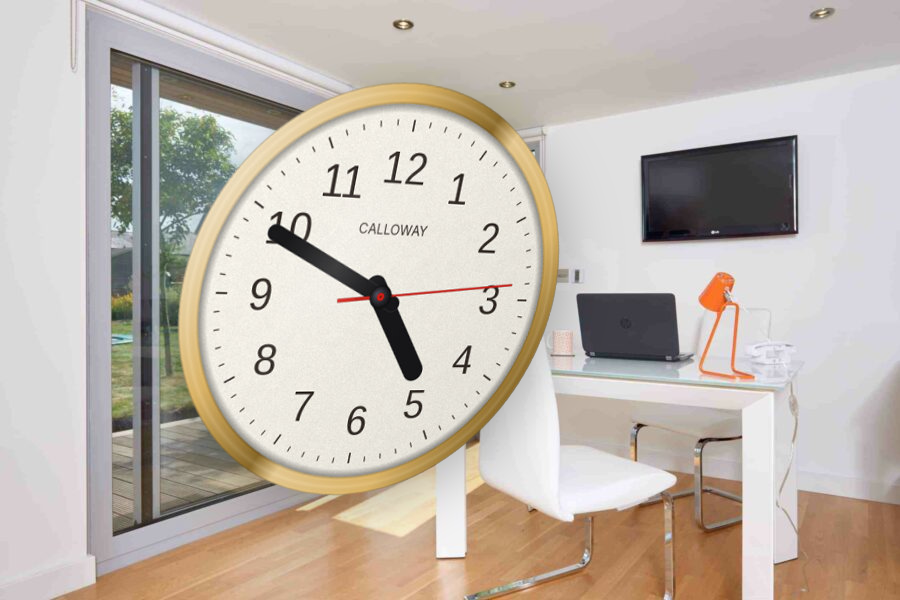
**4:49:14**
